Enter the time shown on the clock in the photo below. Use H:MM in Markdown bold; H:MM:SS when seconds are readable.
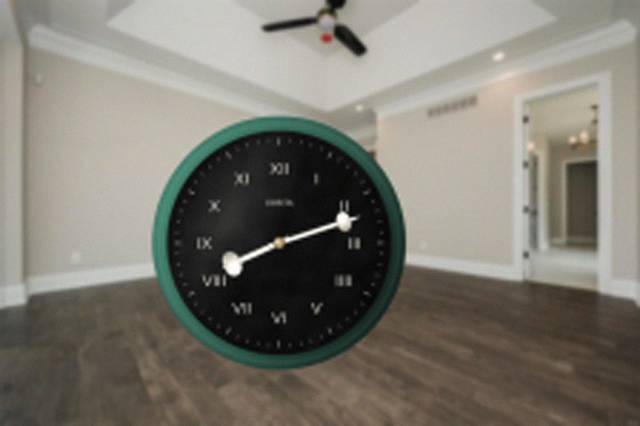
**8:12**
